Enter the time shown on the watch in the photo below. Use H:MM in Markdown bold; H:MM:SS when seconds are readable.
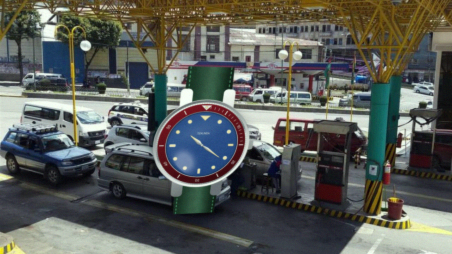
**10:21**
